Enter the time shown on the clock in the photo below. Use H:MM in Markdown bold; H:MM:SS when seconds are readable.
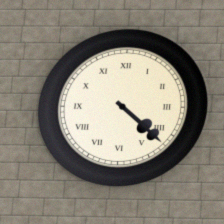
**4:22**
